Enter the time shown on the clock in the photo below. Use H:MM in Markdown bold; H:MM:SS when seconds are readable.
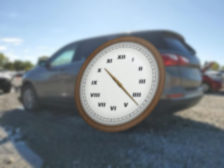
**10:22**
